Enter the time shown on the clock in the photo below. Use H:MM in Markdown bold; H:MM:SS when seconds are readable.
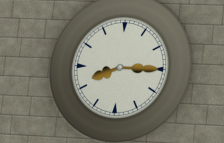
**8:15**
